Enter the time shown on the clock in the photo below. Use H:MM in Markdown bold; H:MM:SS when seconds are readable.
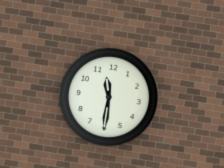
**11:30**
